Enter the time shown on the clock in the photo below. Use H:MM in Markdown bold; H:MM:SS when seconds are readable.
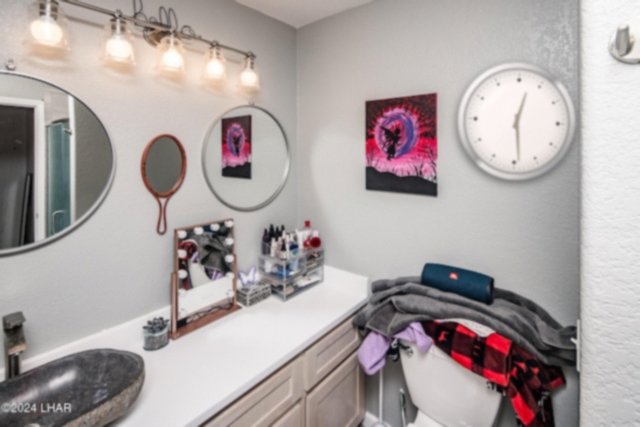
**12:29**
